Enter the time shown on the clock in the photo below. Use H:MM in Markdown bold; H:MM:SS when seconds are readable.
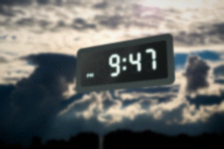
**9:47**
